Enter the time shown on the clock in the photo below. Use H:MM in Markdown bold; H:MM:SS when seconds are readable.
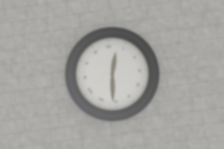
**12:31**
